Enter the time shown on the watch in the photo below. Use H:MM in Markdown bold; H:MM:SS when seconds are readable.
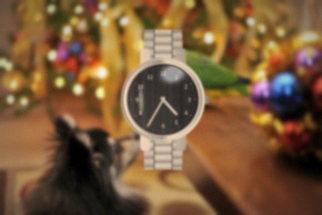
**4:35**
